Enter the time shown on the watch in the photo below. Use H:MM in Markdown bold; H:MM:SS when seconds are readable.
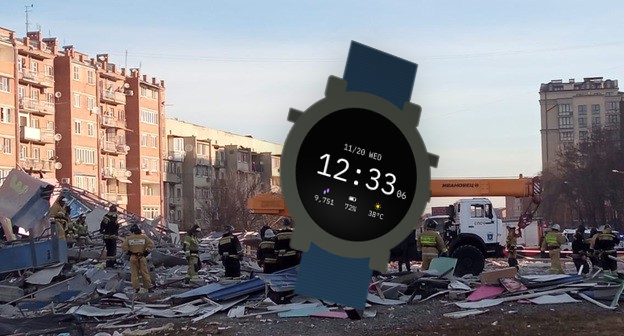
**12:33:06**
